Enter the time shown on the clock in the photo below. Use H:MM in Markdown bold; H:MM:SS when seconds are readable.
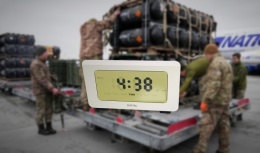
**4:38**
